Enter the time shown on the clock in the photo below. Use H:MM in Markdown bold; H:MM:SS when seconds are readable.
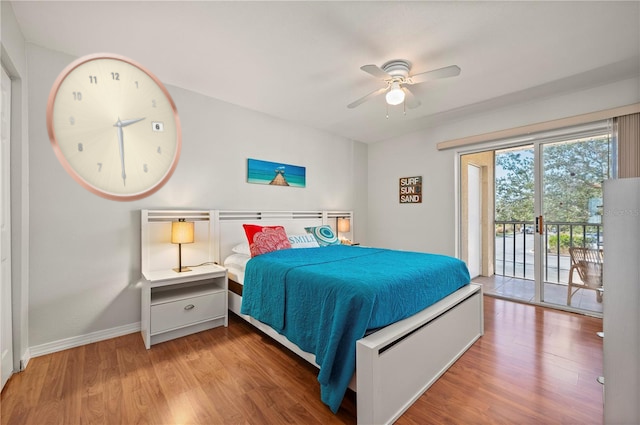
**2:30**
